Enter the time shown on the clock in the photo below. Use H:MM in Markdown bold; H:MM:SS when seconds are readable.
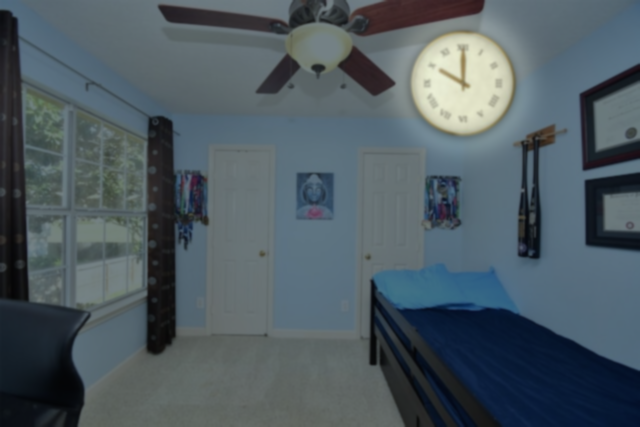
**10:00**
